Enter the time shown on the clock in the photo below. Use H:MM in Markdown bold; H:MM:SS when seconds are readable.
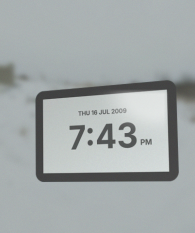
**7:43**
